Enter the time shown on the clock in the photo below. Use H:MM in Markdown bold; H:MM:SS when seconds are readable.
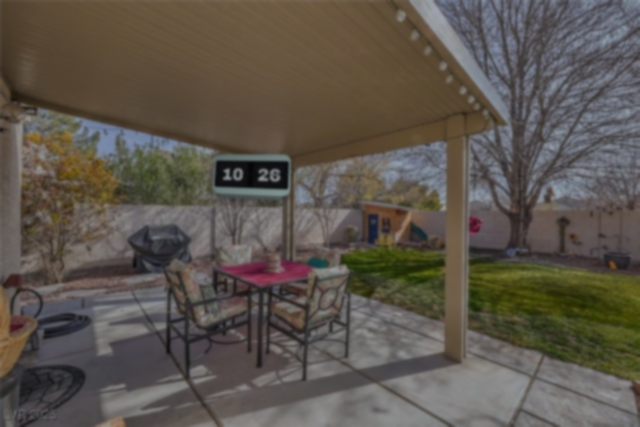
**10:26**
